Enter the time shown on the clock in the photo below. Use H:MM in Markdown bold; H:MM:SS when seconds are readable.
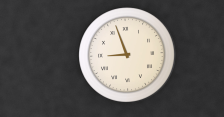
**8:57**
